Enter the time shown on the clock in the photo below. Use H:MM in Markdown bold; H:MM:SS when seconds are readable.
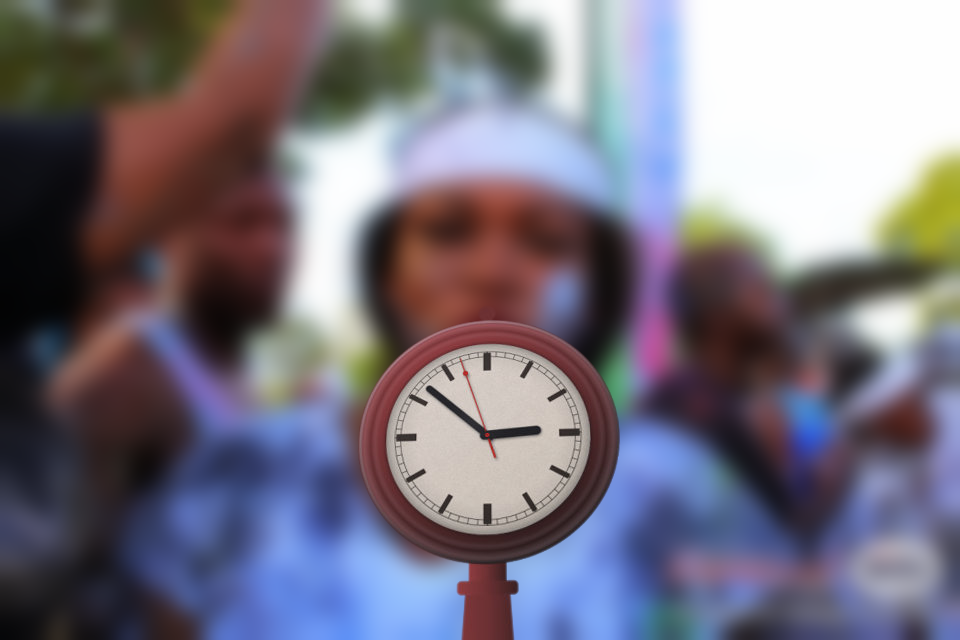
**2:51:57**
